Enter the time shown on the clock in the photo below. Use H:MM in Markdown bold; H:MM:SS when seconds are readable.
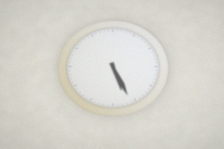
**5:26**
